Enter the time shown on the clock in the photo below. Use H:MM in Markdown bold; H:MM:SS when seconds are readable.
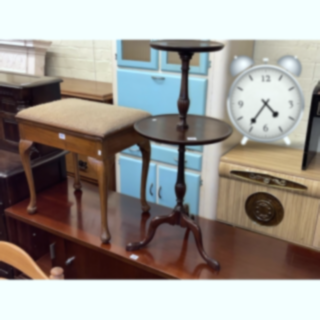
**4:36**
